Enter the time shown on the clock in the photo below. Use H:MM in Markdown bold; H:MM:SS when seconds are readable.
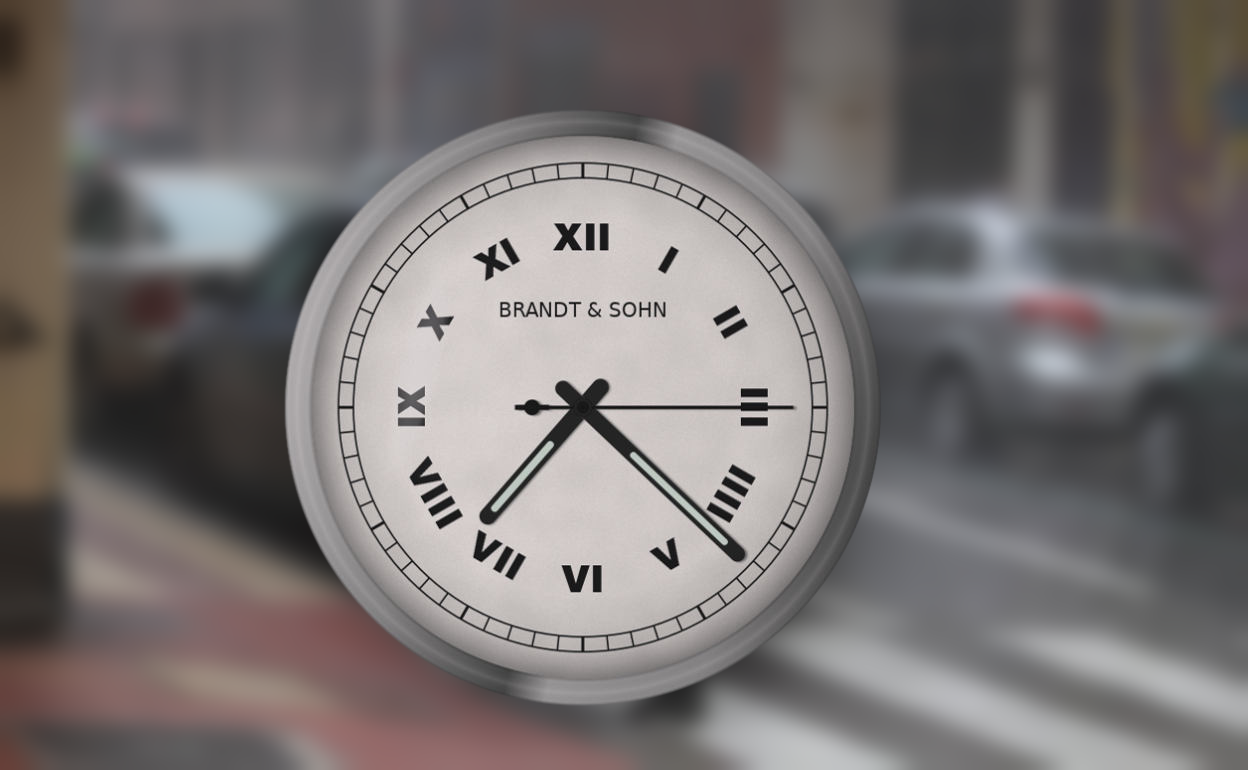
**7:22:15**
